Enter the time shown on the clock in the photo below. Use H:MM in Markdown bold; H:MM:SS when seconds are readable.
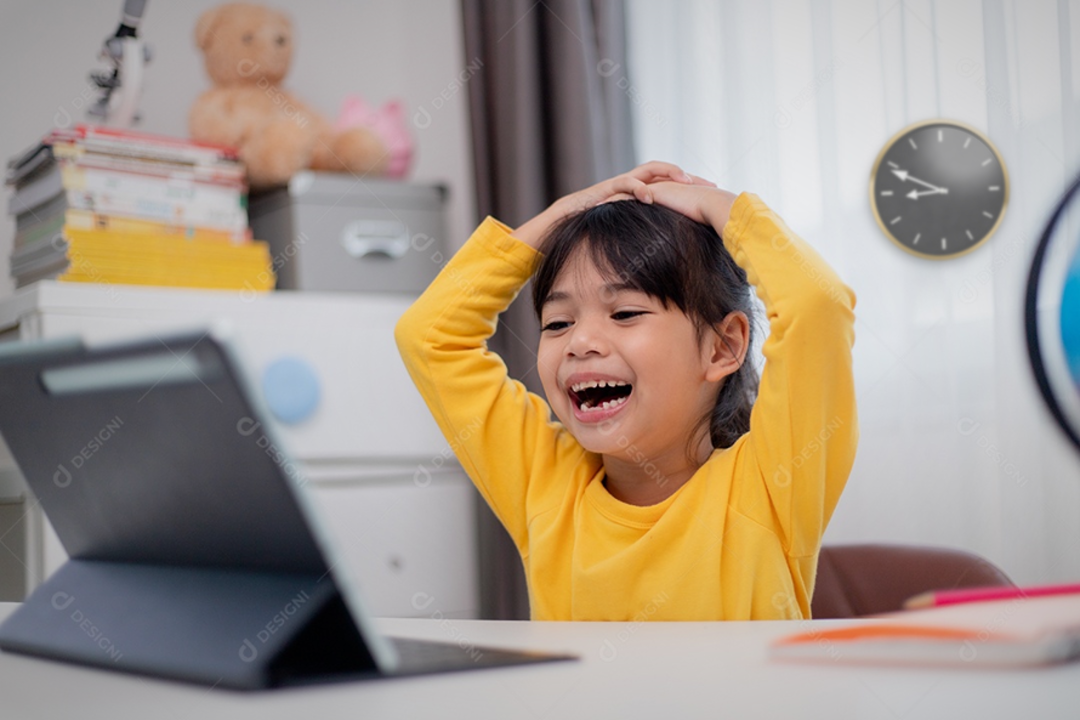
**8:49**
